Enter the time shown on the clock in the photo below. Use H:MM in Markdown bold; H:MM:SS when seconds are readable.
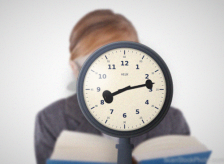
**8:13**
